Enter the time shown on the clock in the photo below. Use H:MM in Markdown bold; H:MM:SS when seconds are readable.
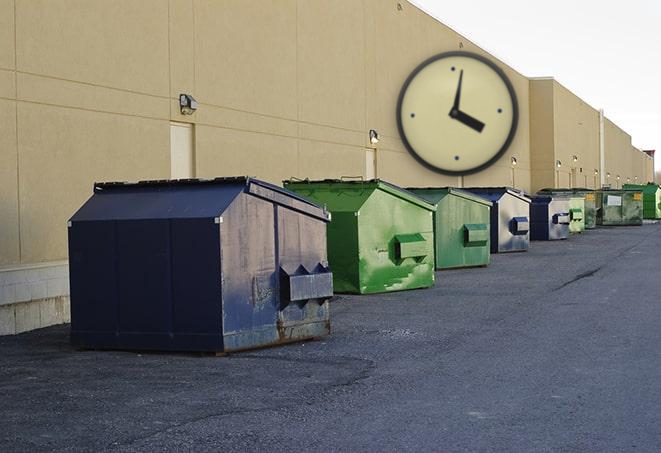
**4:02**
